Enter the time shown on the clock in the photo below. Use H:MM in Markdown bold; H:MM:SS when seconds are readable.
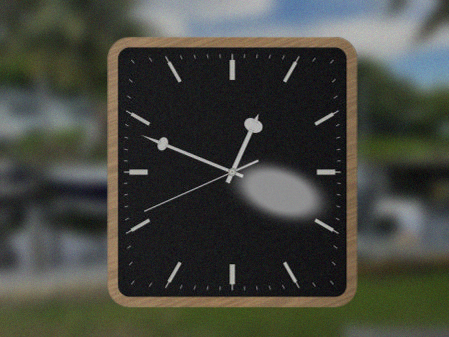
**12:48:41**
